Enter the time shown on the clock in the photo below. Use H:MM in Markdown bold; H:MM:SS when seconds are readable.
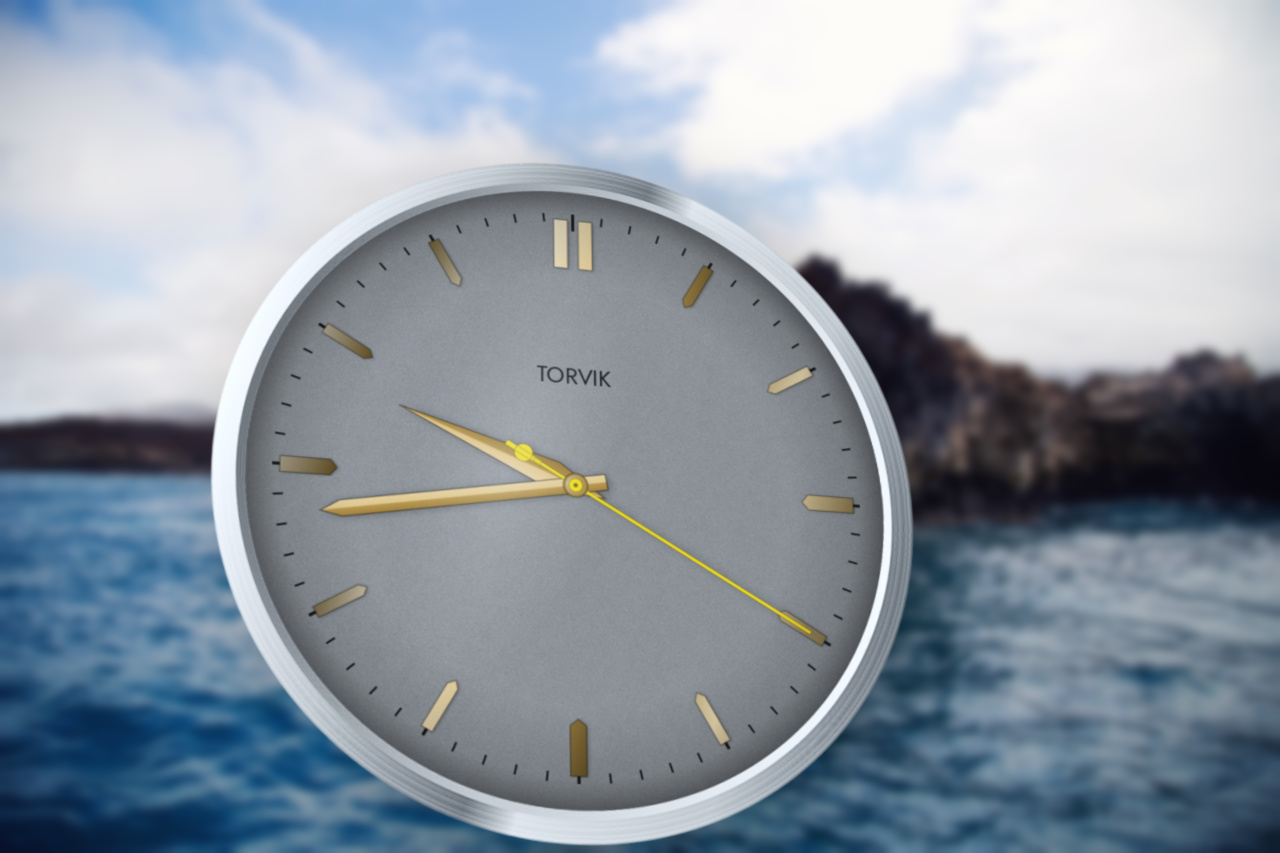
**9:43:20**
